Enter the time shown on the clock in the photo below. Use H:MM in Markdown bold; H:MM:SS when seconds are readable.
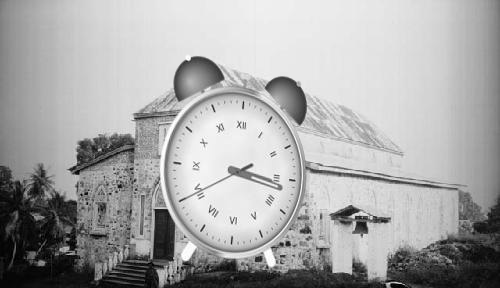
**3:16:40**
